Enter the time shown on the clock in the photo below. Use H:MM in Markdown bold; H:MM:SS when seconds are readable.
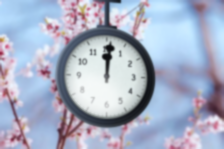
**12:01**
